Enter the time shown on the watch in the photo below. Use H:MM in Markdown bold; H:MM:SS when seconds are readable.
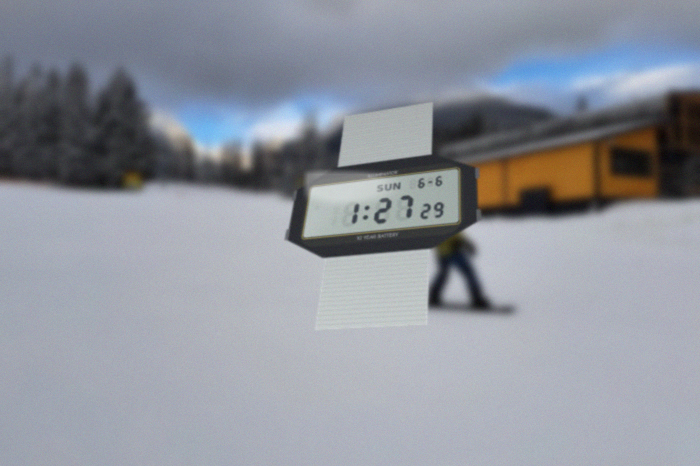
**1:27:29**
